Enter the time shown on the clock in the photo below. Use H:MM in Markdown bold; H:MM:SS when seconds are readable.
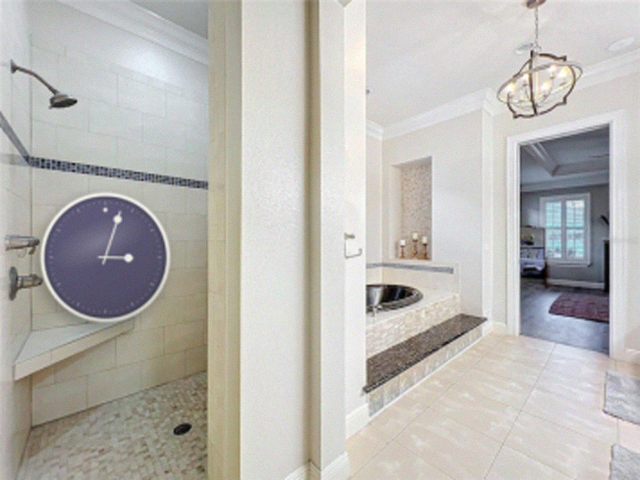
**3:03**
